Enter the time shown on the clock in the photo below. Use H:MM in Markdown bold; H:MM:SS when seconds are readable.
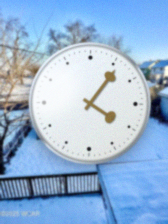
**4:06**
